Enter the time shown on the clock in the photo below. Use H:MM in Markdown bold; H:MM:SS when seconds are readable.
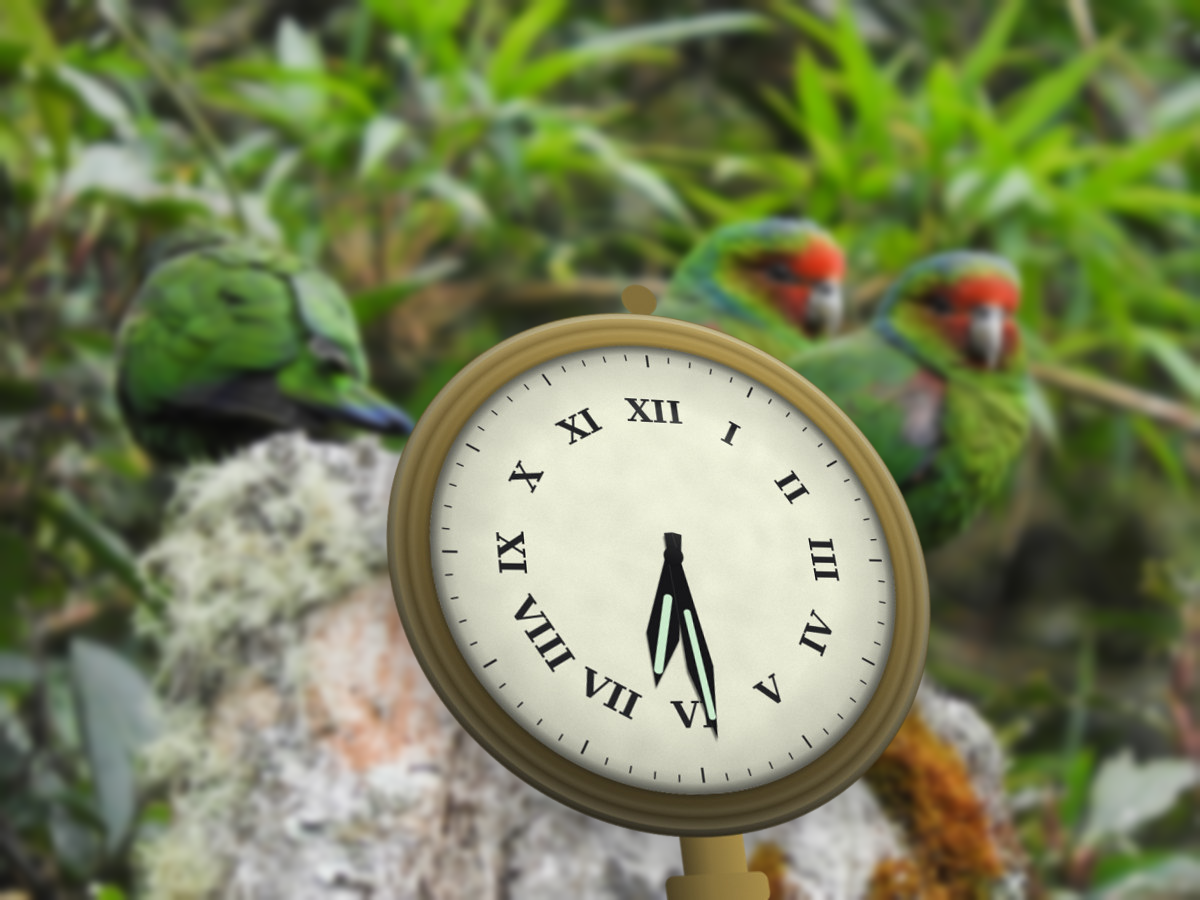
**6:29**
